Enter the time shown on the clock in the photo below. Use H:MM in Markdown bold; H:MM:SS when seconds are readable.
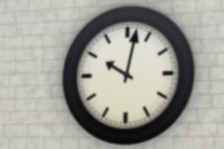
**10:02**
